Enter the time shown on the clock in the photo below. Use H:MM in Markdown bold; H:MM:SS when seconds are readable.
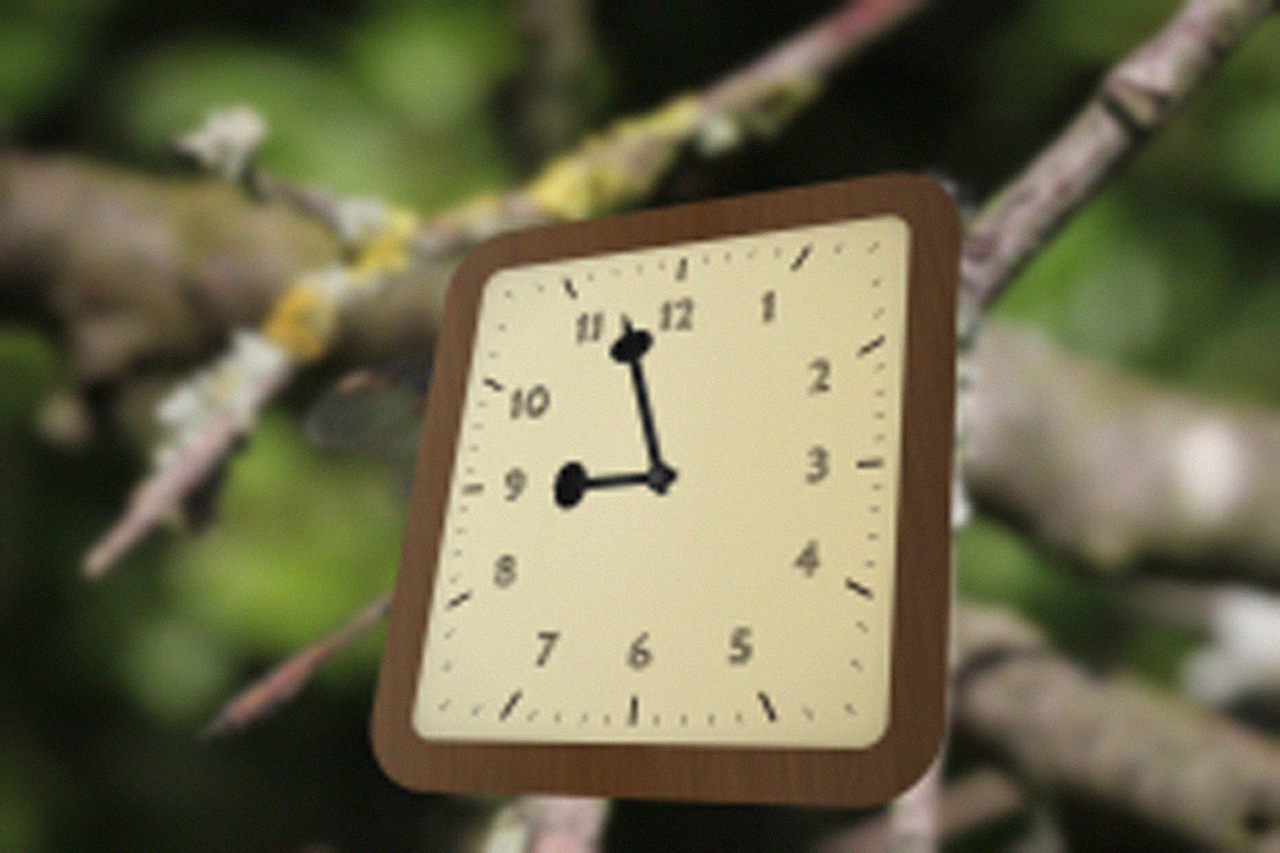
**8:57**
